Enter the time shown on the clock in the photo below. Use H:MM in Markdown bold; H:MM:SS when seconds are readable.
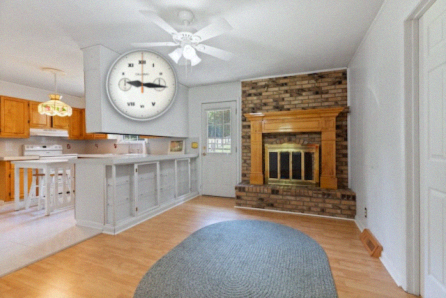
**9:16**
